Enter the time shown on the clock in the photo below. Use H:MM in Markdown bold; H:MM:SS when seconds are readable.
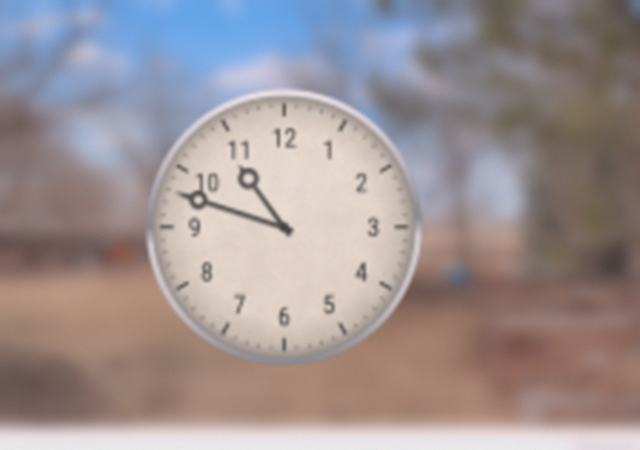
**10:48**
